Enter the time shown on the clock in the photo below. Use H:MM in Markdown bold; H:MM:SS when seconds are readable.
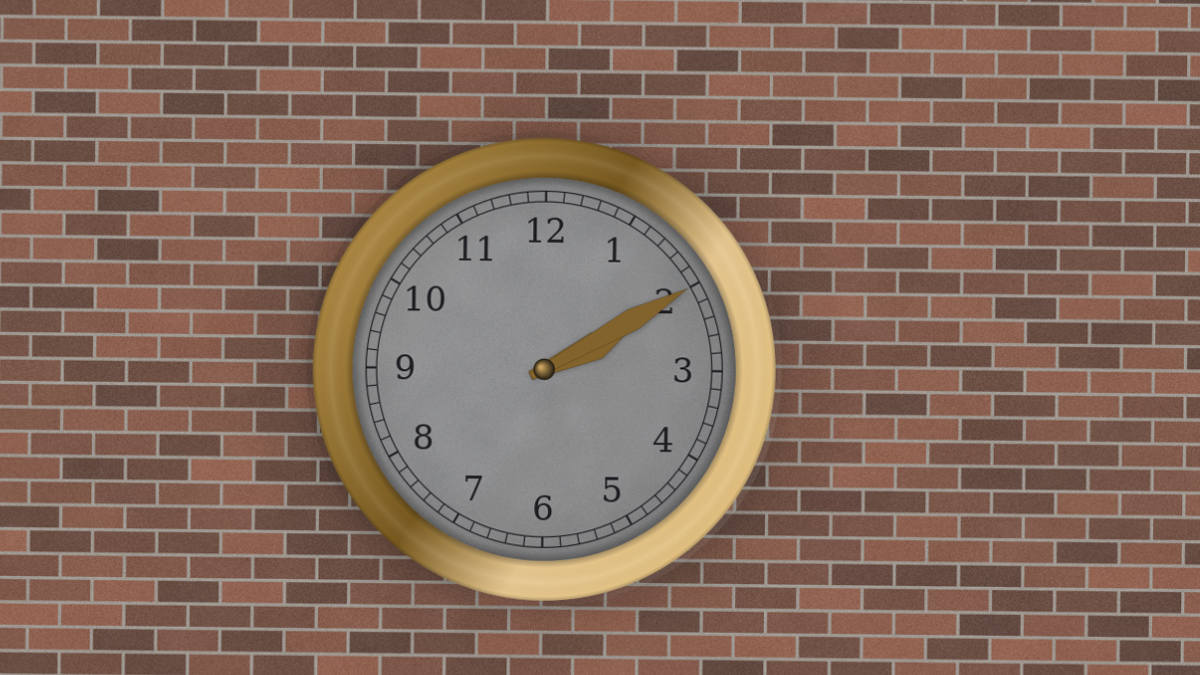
**2:10**
